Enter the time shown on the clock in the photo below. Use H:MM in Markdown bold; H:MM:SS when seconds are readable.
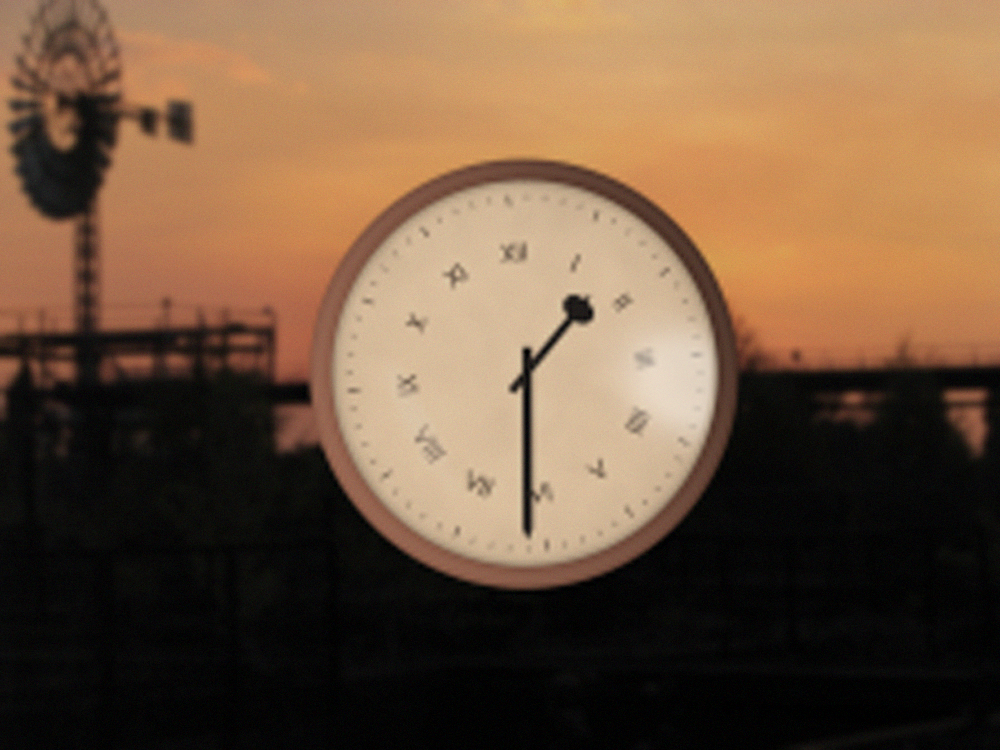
**1:31**
